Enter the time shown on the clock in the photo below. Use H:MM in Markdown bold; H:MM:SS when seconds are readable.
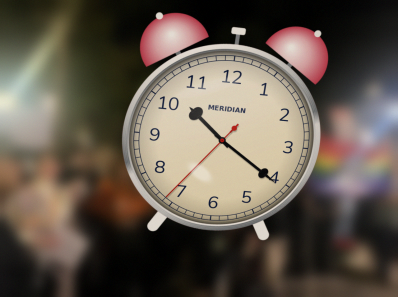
**10:20:36**
